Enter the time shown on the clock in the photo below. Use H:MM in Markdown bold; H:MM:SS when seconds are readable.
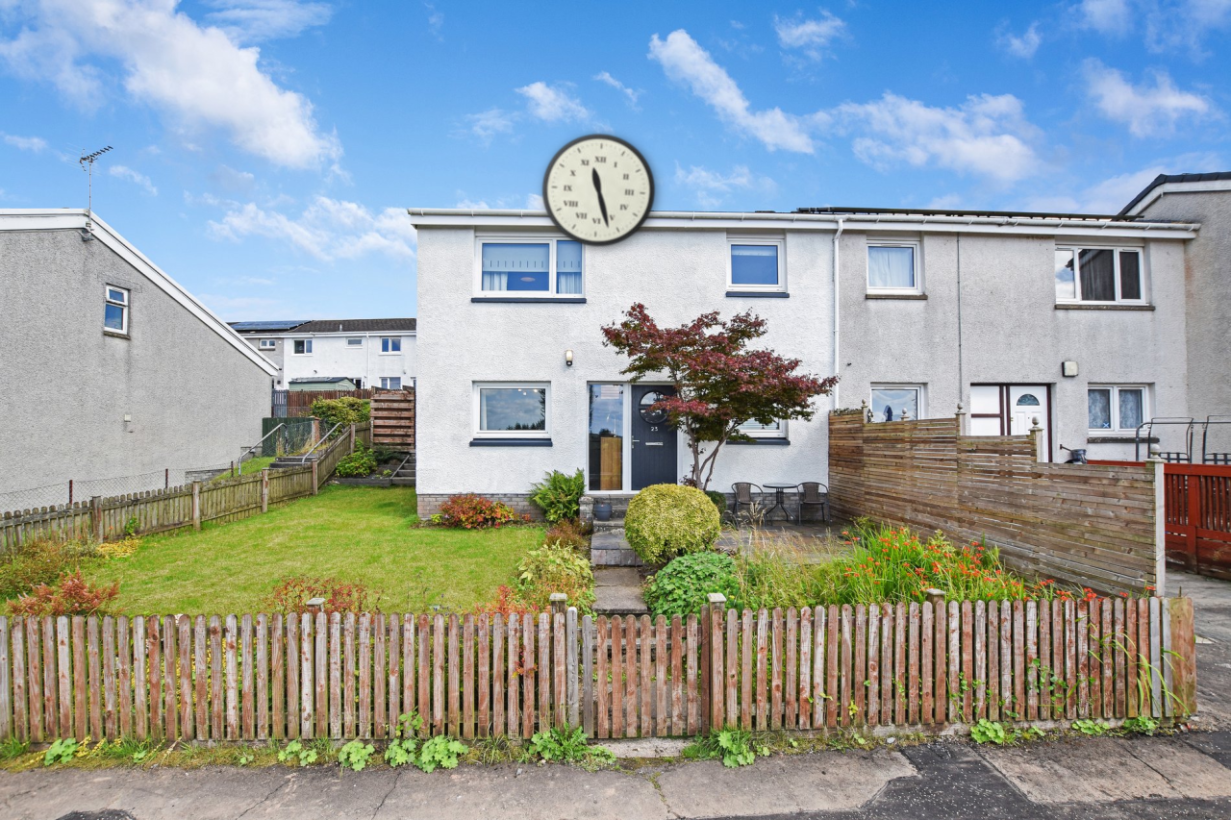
**11:27**
